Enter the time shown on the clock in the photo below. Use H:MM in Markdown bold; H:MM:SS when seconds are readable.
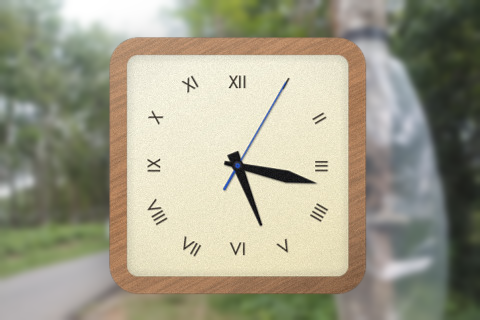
**5:17:05**
